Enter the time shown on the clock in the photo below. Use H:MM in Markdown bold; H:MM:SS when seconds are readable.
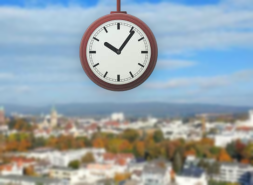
**10:06**
